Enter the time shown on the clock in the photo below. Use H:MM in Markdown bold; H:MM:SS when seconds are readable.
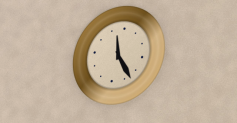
**11:23**
